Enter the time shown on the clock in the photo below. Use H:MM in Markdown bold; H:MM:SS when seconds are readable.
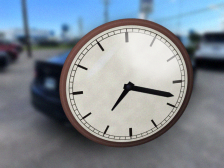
**7:18**
